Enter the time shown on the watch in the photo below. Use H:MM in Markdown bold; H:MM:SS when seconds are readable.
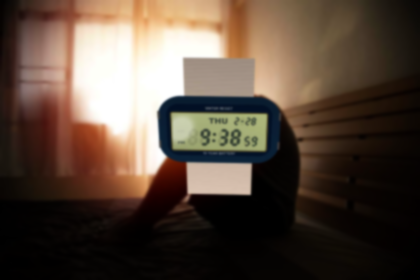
**9:38**
